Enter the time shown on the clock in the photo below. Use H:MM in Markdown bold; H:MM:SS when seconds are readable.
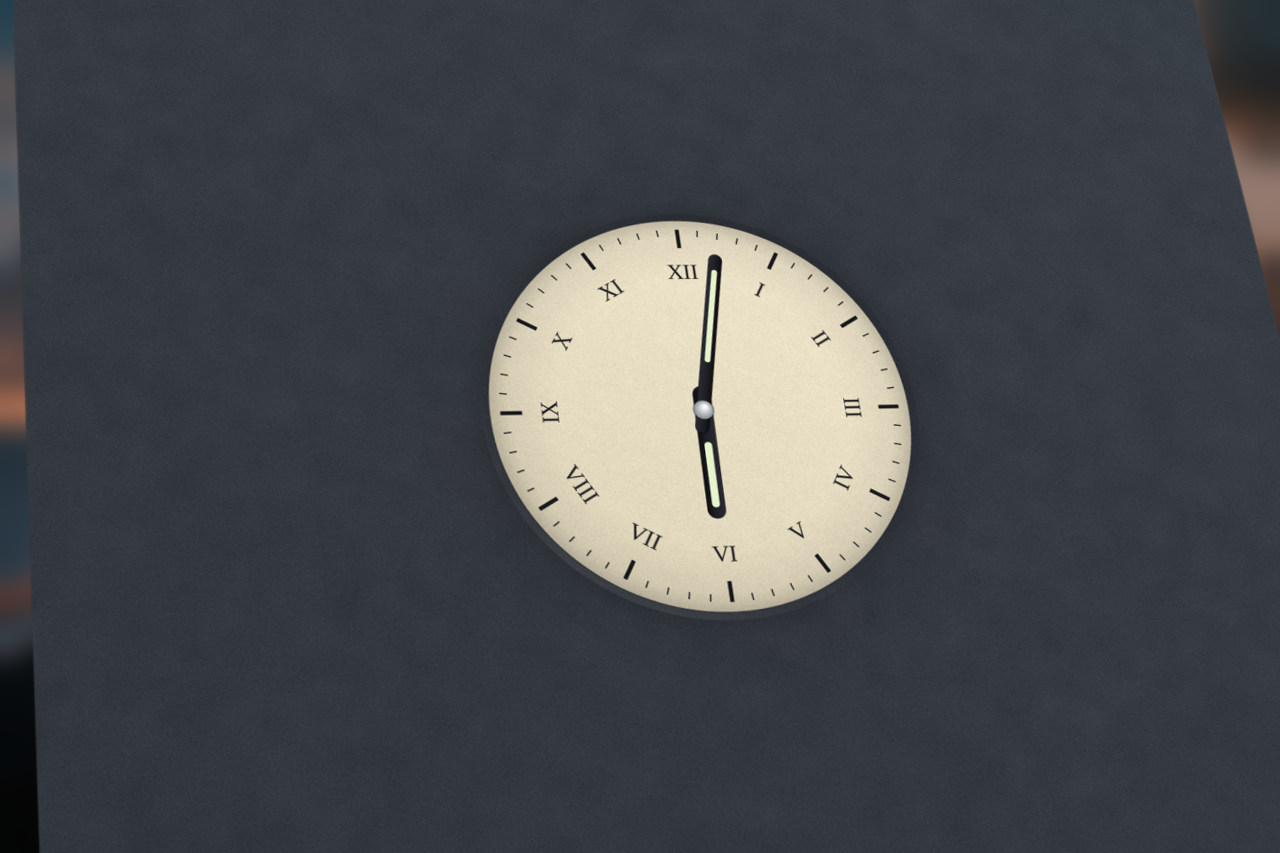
**6:02**
